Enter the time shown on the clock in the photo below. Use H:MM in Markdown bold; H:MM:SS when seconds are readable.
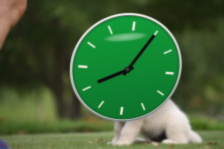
**8:05**
